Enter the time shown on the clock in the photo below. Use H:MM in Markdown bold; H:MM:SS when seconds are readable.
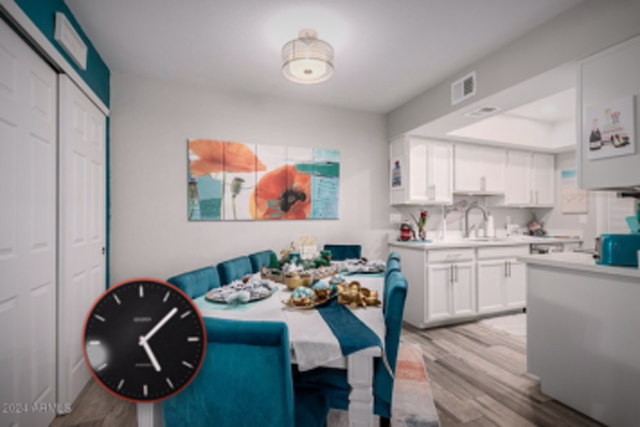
**5:08**
